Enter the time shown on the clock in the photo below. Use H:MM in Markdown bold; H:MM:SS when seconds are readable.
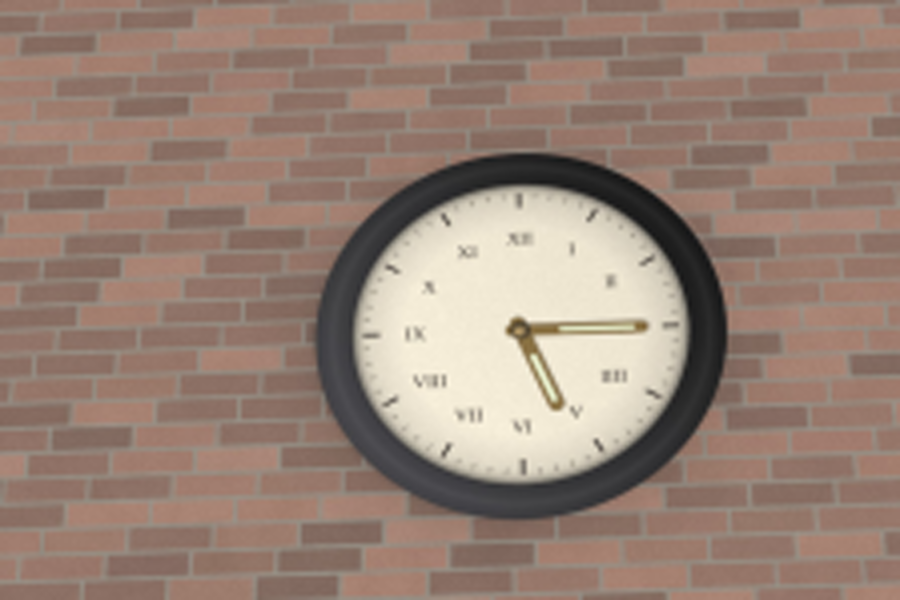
**5:15**
